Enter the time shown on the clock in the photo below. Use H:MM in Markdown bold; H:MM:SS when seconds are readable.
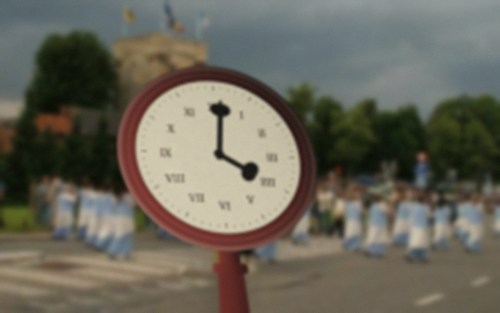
**4:01**
